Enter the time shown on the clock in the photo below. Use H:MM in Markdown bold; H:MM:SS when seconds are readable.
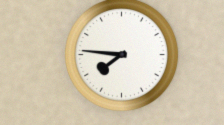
**7:46**
